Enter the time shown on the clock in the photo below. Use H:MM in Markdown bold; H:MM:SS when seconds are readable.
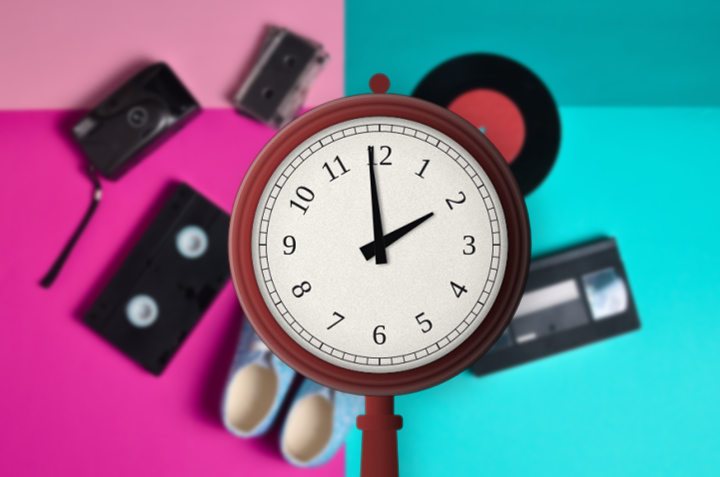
**1:59**
